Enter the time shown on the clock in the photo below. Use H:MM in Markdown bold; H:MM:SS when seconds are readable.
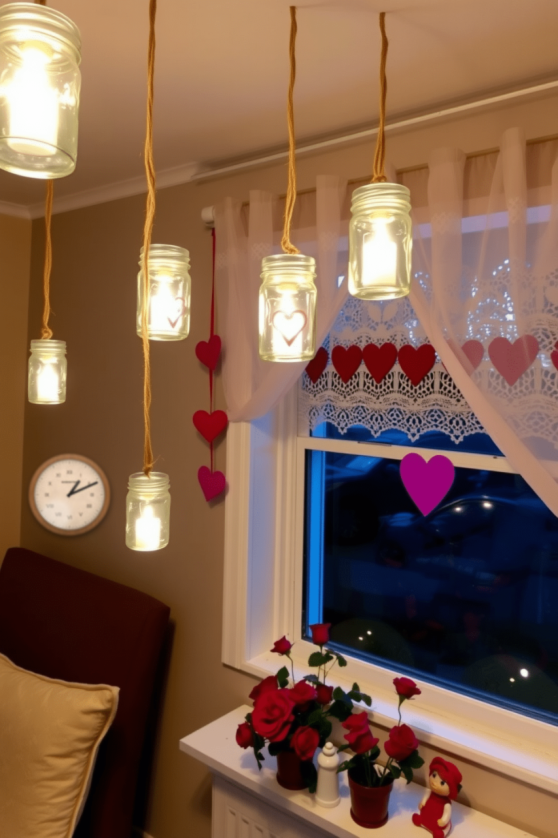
**1:11**
